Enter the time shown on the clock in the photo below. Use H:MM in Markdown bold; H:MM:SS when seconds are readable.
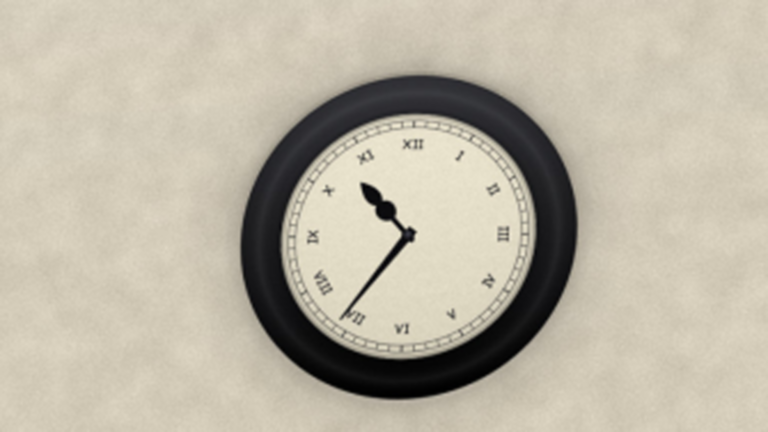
**10:36**
